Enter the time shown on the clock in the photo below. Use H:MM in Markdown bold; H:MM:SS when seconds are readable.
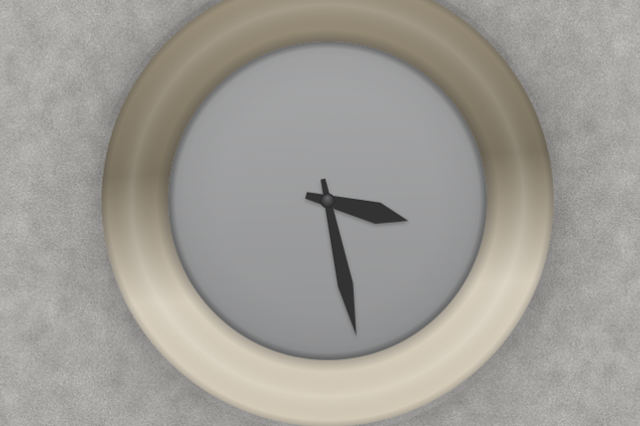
**3:28**
